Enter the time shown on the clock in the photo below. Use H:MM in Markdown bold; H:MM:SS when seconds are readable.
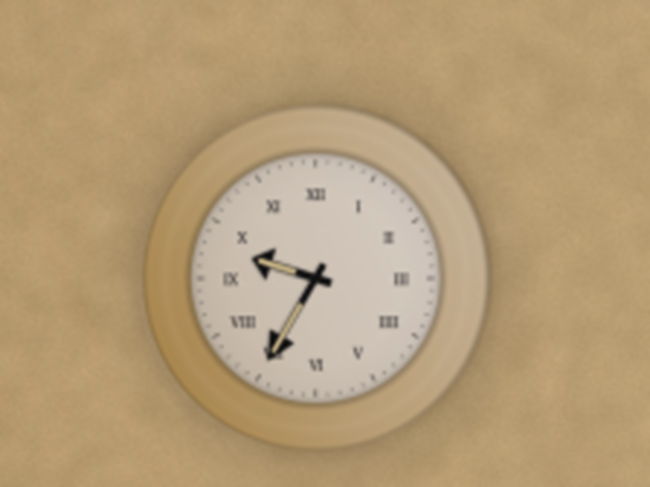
**9:35**
